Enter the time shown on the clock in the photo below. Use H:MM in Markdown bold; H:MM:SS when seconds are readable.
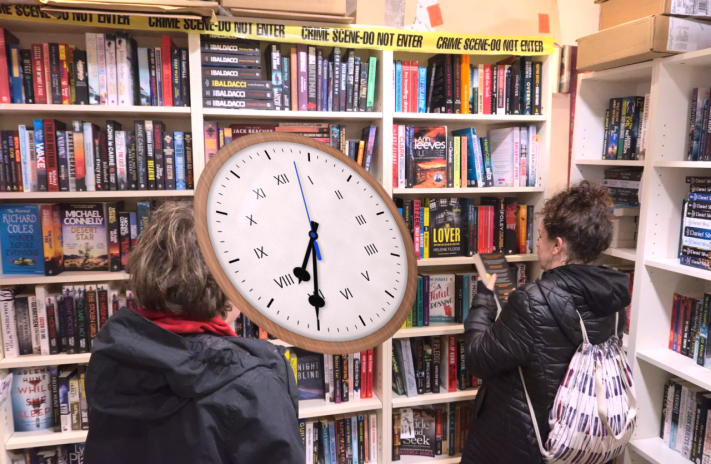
**7:35:03**
